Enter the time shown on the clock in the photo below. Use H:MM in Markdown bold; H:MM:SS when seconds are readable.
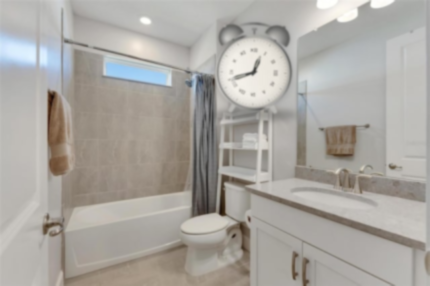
**12:42**
